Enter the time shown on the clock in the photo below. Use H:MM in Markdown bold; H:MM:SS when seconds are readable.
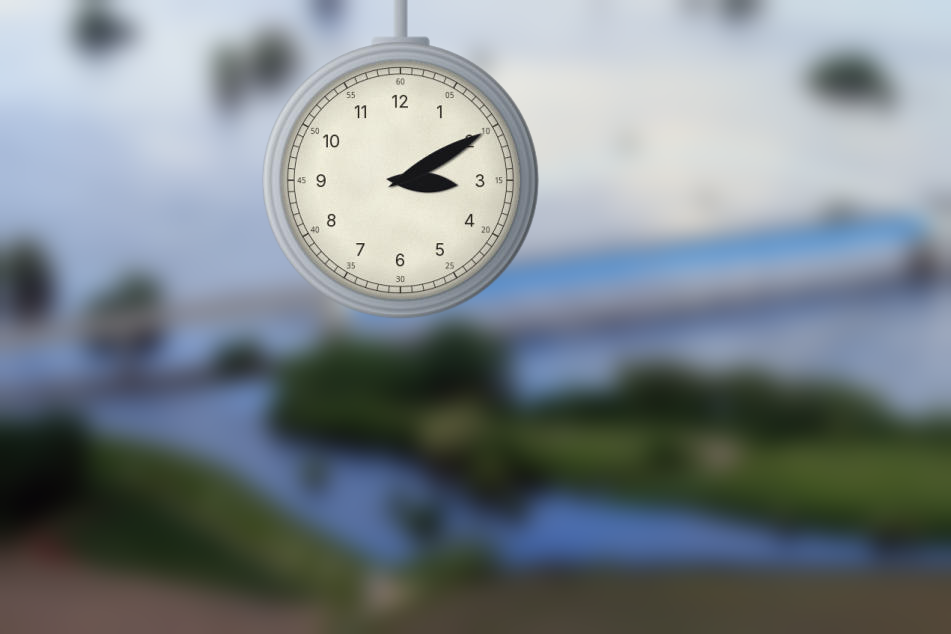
**3:10**
